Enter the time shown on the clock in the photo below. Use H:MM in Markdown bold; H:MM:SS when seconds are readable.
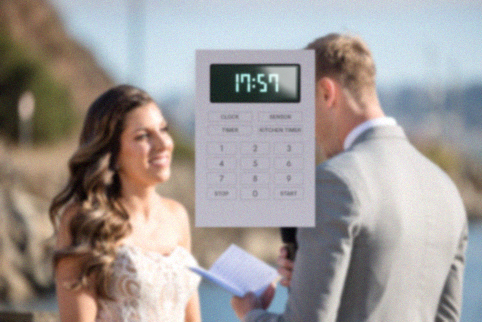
**17:57**
